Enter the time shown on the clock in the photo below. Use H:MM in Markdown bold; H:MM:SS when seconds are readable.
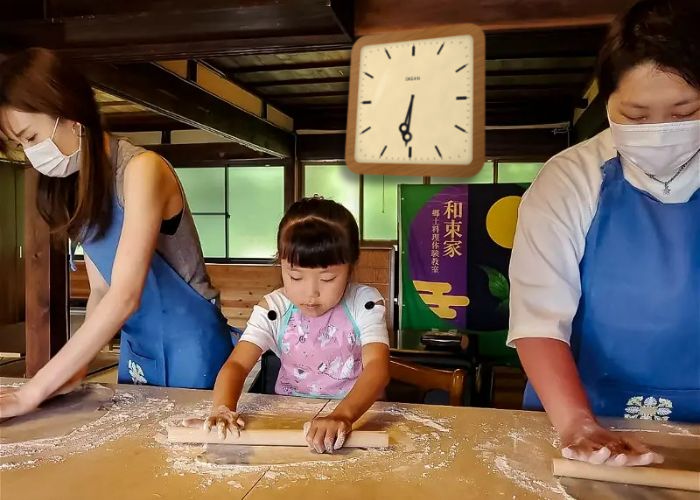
**6:31**
